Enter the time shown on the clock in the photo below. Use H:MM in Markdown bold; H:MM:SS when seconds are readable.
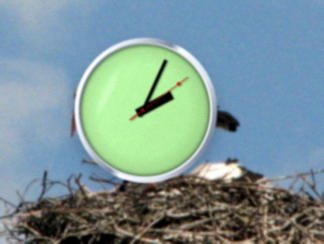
**2:04:09**
